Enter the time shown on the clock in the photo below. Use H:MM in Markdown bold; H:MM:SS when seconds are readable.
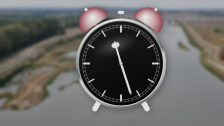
**11:27**
